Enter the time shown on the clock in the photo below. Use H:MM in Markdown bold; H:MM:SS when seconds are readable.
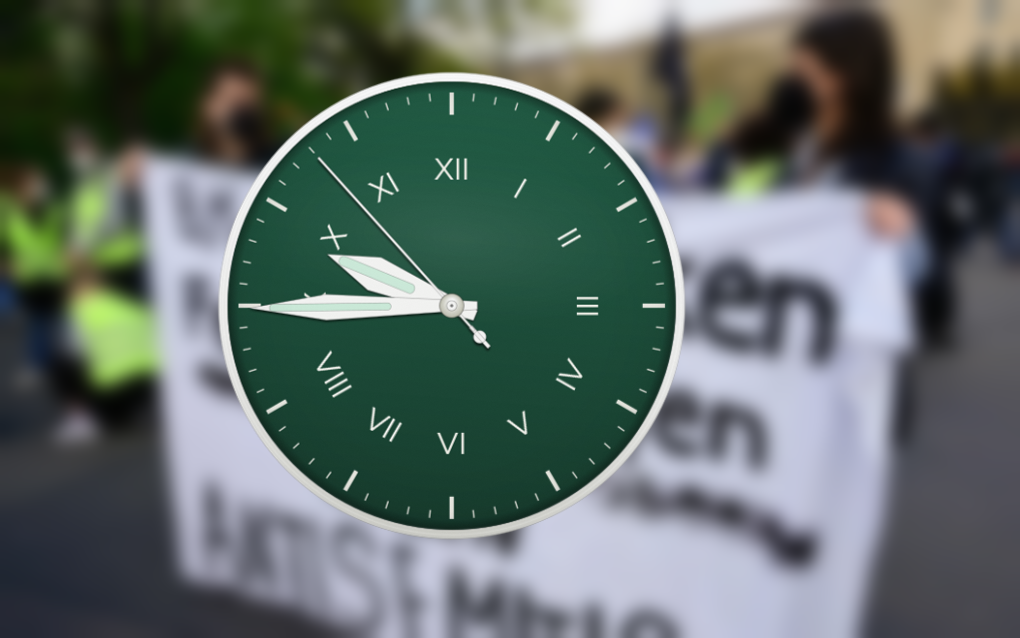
**9:44:53**
